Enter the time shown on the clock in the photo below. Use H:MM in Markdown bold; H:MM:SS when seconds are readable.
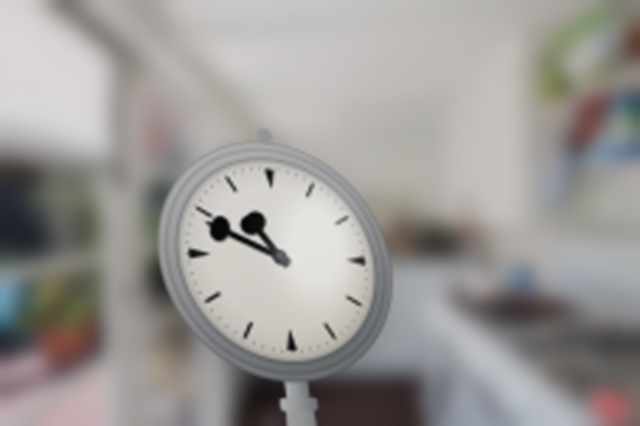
**10:49**
